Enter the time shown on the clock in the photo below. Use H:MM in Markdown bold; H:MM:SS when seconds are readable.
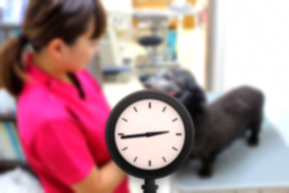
**2:44**
